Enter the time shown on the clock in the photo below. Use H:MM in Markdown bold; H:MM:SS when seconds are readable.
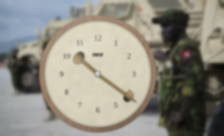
**10:21**
